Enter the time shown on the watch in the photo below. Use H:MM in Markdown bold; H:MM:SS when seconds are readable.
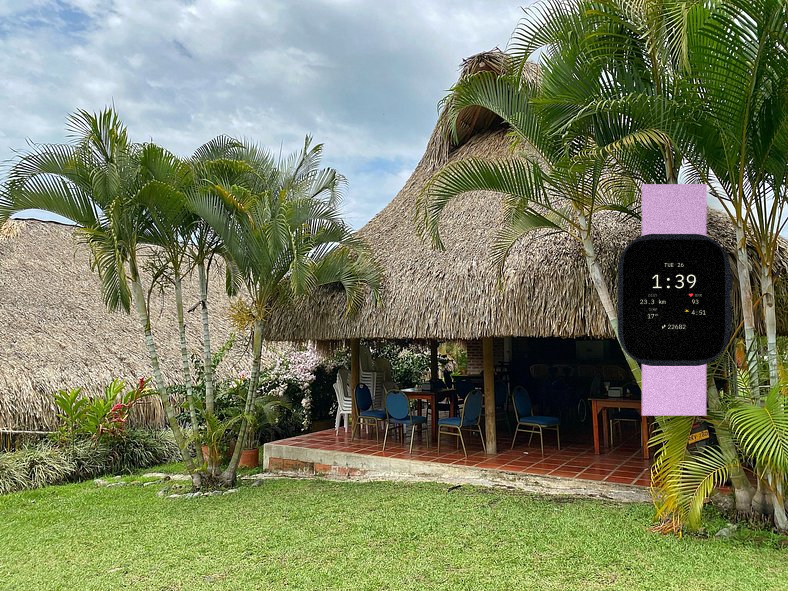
**1:39**
